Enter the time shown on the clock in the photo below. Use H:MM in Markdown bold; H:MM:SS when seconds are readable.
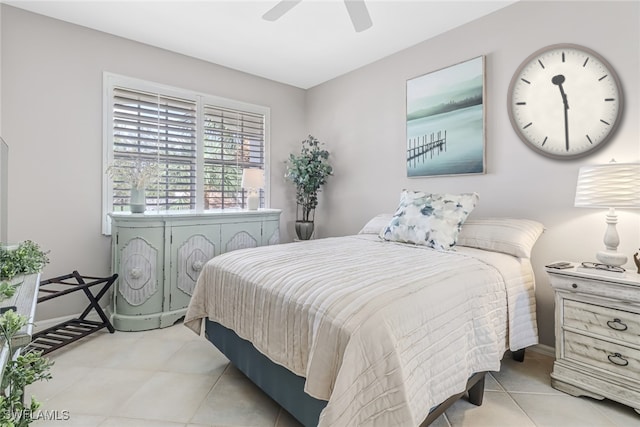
**11:30**
